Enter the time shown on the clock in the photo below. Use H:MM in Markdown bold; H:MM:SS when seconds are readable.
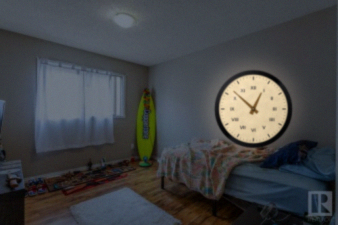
**12:52**
